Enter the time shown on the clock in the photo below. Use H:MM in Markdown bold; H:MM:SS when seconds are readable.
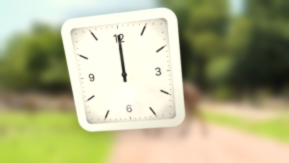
**12:00**
